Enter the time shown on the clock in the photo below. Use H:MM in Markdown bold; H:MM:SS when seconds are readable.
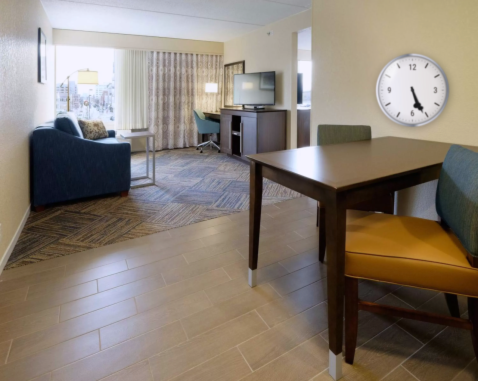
**5:26**
